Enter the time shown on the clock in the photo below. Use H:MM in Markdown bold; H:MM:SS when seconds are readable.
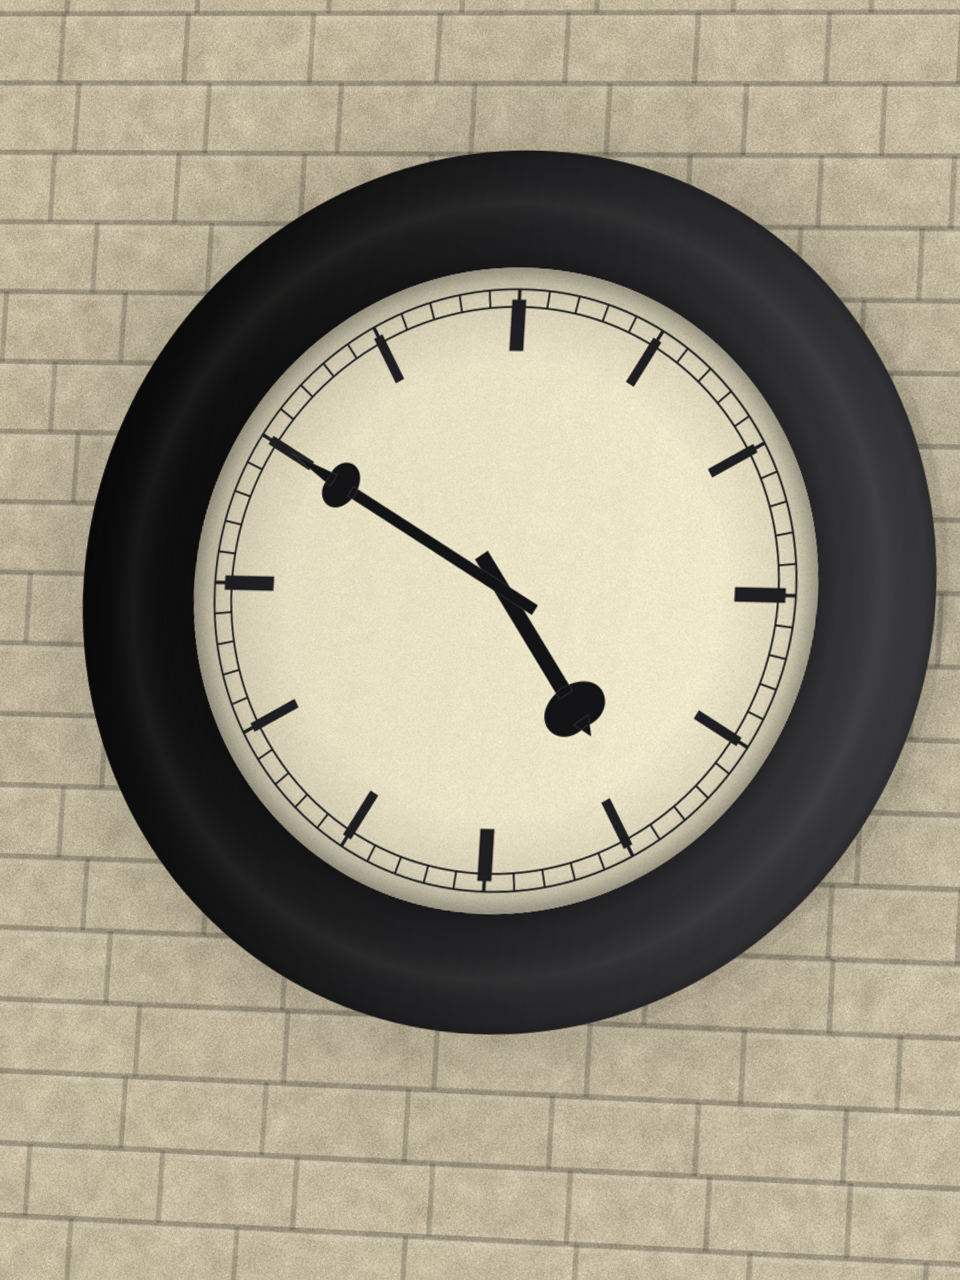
**4:50**
